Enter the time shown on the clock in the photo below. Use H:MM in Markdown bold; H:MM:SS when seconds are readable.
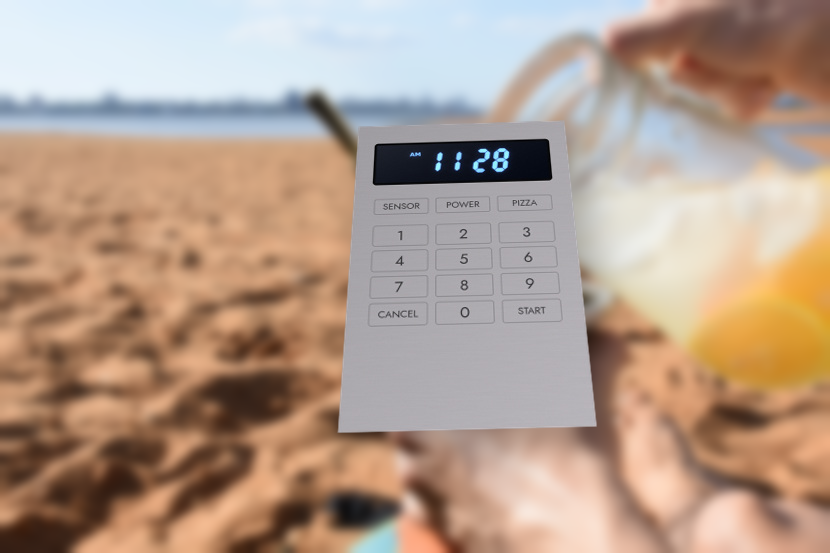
**11:28**
